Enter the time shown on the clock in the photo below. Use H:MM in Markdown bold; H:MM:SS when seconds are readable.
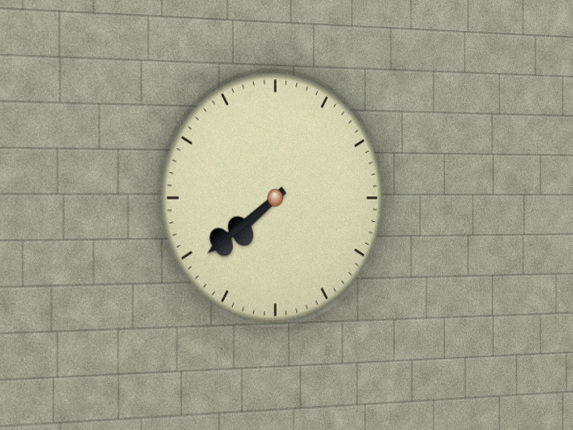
**7:39**
